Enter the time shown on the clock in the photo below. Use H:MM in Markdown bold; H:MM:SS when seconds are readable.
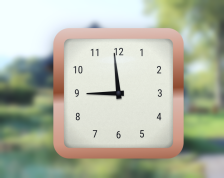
**8:59**
